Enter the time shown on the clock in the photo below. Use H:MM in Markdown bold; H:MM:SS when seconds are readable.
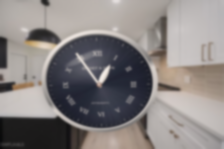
**12:55**
